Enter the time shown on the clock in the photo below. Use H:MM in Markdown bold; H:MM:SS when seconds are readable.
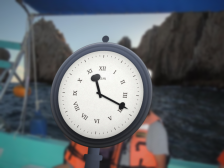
**11:19**
